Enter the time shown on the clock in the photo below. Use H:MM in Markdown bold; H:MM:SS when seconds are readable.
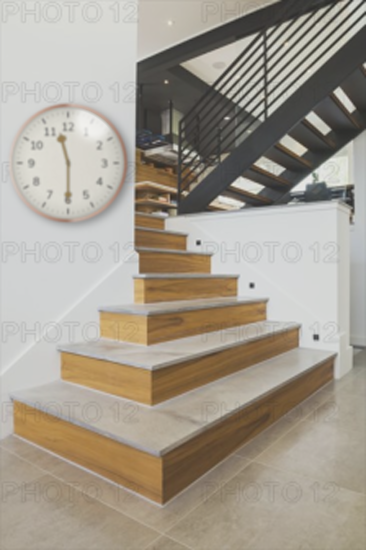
**11:30**
